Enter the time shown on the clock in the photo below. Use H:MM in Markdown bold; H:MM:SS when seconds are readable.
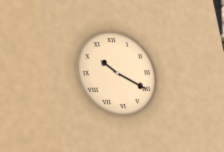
**10:20**
